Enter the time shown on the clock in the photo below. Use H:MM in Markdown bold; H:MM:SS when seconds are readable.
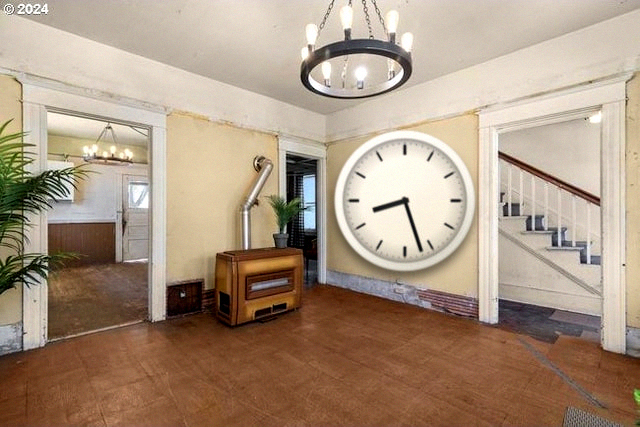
**8:27**
